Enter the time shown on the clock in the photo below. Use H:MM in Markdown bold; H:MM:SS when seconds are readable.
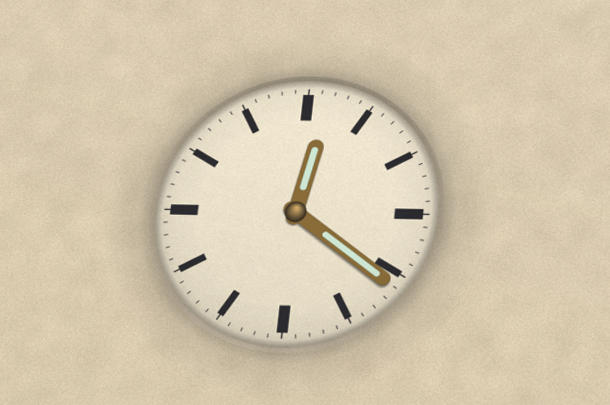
**12:21**
